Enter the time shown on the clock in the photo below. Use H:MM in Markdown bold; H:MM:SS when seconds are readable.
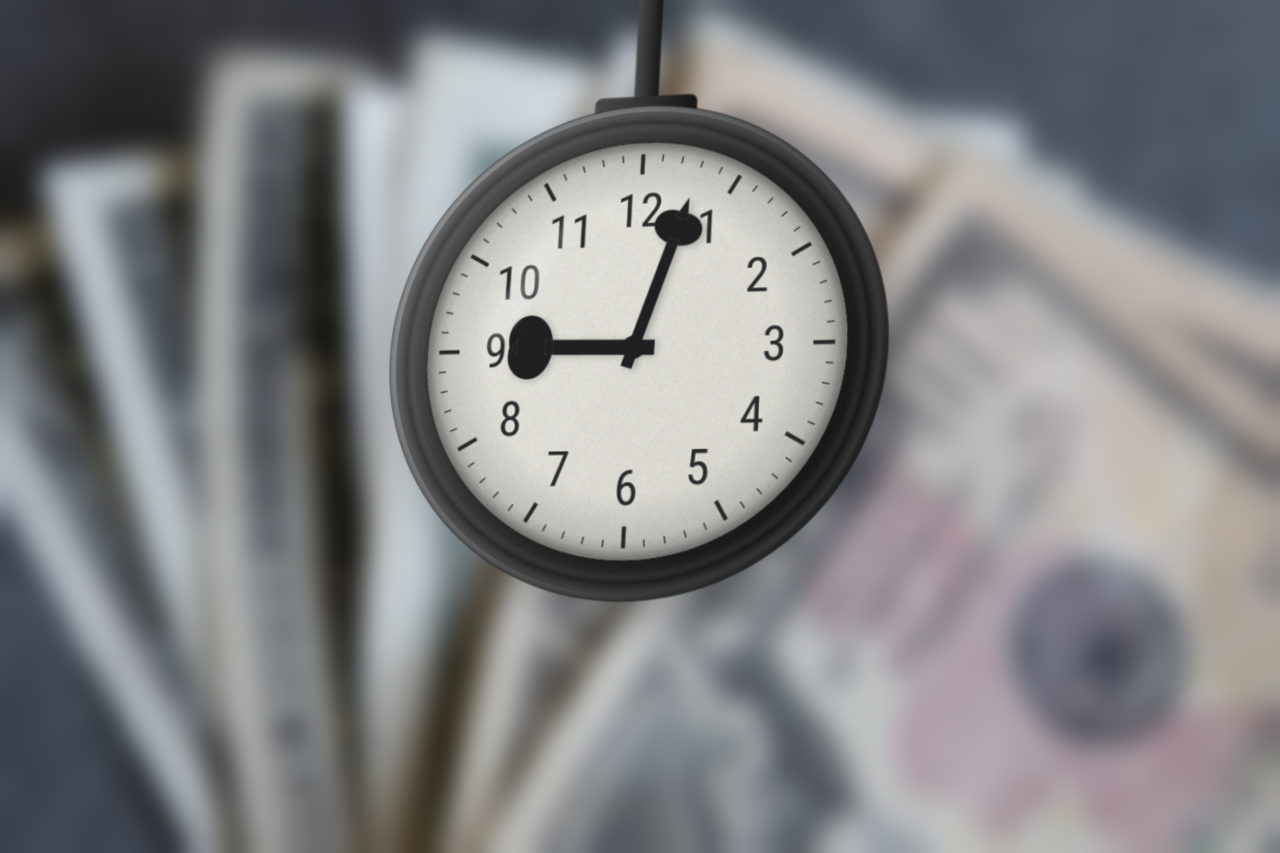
**9:03**
